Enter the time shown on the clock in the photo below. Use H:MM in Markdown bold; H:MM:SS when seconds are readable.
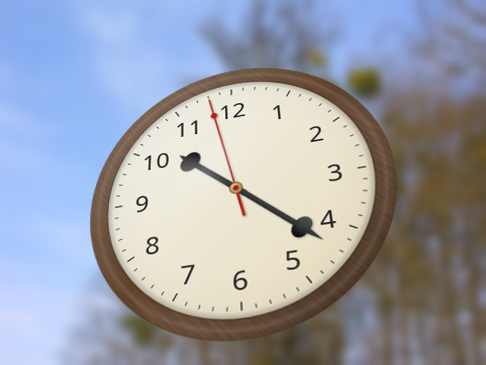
**10:21:58**
